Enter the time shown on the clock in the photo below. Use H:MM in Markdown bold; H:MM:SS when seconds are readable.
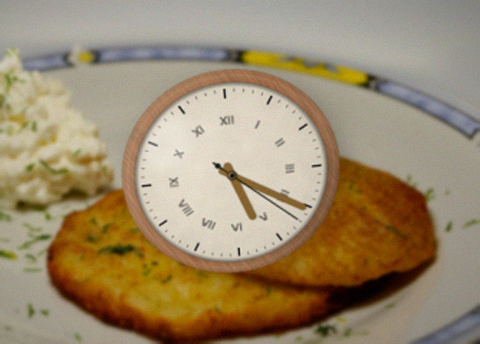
**5:20:22**
